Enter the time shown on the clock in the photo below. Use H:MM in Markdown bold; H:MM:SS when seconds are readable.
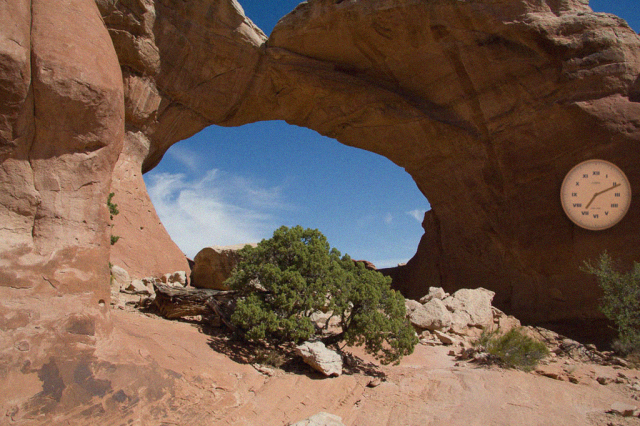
**7:11**
